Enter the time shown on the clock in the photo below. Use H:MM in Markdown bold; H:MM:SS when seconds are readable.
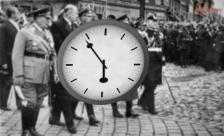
**5:54**
